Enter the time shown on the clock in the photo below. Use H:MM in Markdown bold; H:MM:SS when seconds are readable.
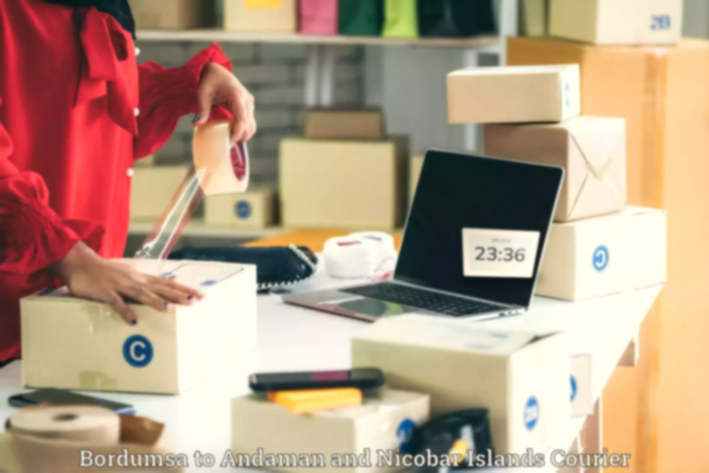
**23:36**
